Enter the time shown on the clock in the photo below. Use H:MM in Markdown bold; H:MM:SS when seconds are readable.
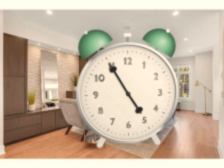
**4:55**
